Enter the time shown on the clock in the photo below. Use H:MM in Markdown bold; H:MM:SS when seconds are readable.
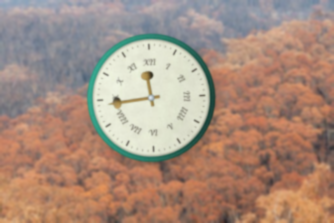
**11:44**
